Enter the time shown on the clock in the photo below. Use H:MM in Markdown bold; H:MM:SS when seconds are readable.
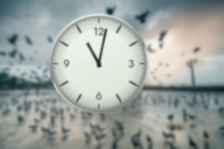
**11:02**
